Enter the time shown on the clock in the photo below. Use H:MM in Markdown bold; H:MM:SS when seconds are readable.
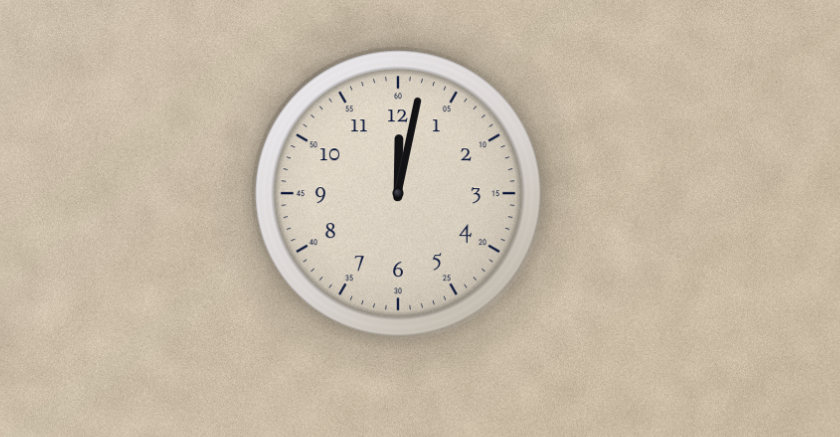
**12:02**
